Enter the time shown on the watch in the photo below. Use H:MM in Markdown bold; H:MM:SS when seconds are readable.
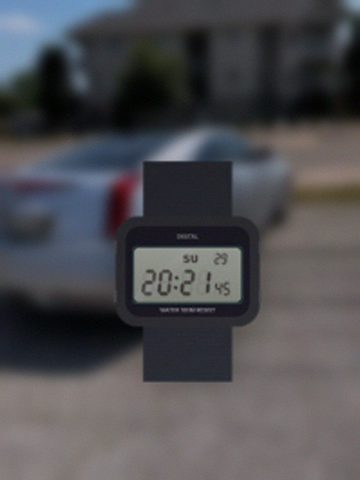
**20:21:45**
